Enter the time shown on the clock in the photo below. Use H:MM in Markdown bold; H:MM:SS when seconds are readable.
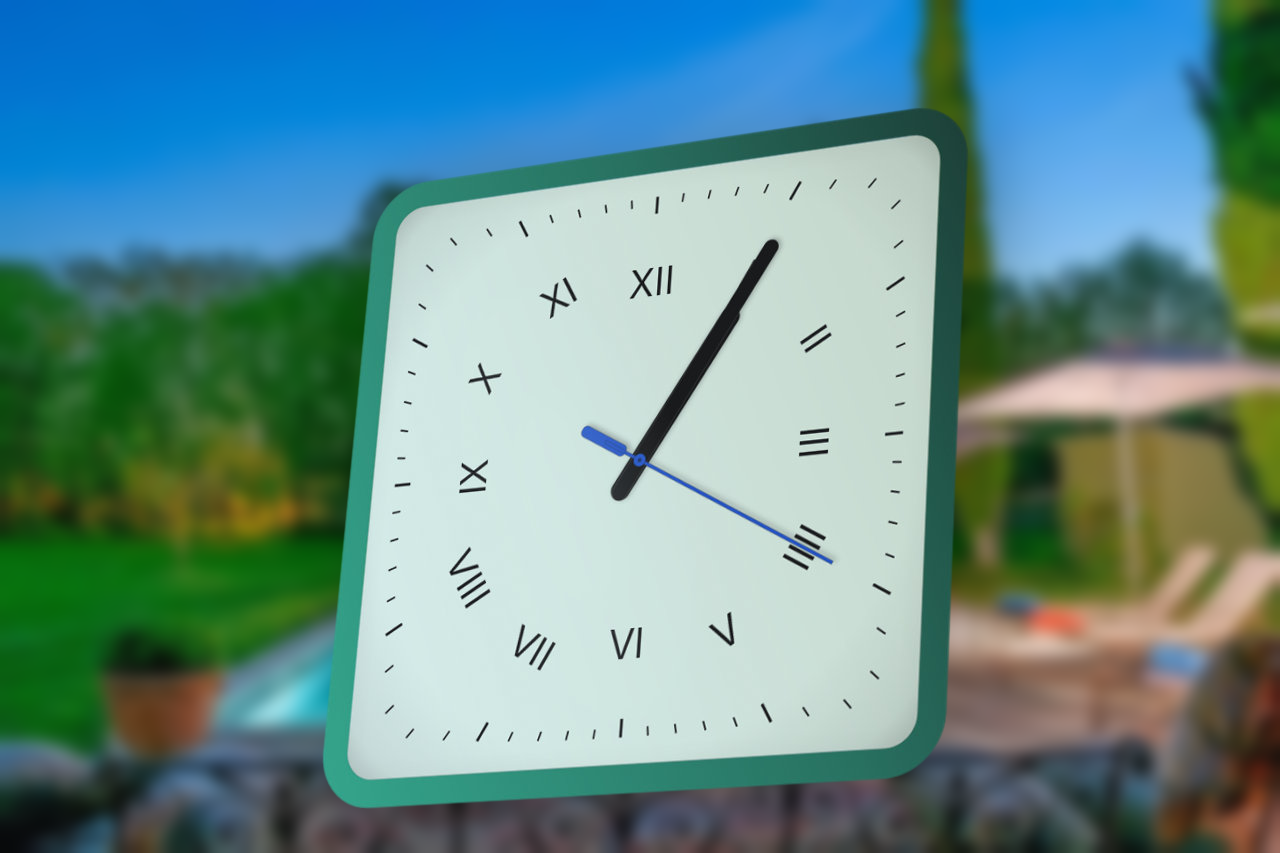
**1:05:20**
